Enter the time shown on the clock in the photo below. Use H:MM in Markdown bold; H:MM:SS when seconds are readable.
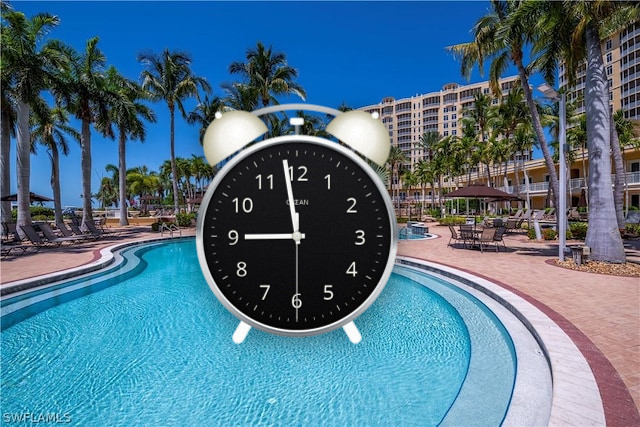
**8:58:30**
